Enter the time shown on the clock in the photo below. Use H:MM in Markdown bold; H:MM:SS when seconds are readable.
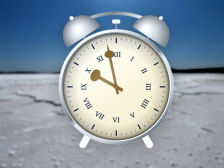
**9:58**
